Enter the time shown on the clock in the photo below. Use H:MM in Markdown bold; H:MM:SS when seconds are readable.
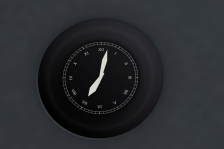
**7:02**
